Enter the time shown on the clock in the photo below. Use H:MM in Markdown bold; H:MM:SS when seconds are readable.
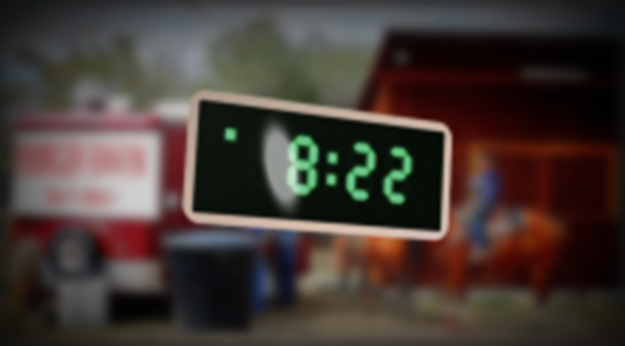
**8:22**
